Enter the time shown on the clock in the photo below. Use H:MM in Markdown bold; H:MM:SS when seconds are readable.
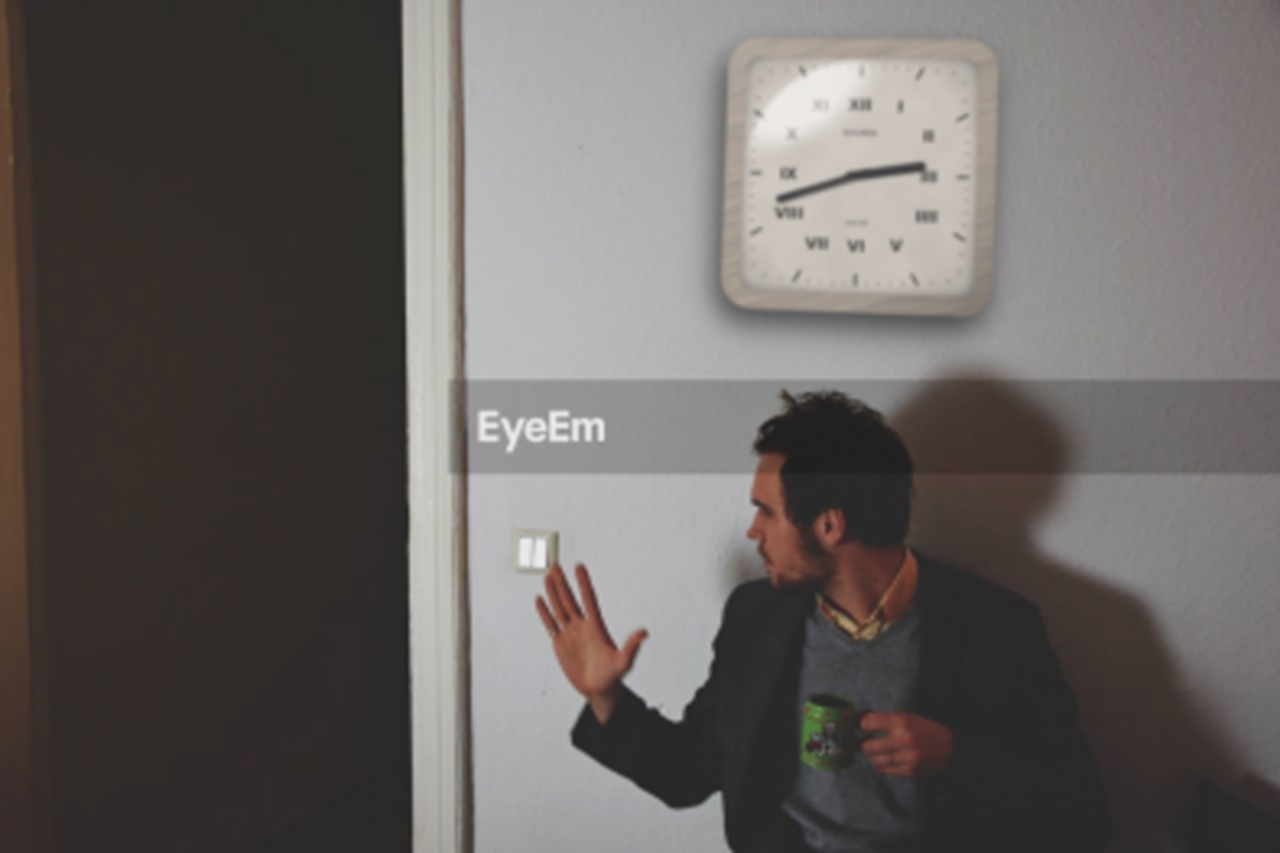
**2:42**
